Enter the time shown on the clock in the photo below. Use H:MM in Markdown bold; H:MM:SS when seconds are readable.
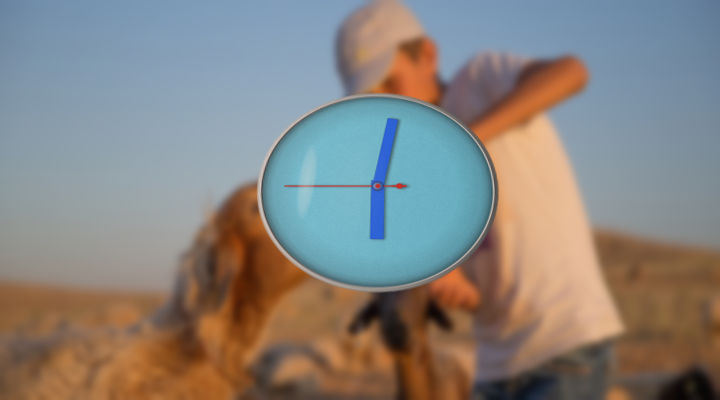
**6:01:45**
